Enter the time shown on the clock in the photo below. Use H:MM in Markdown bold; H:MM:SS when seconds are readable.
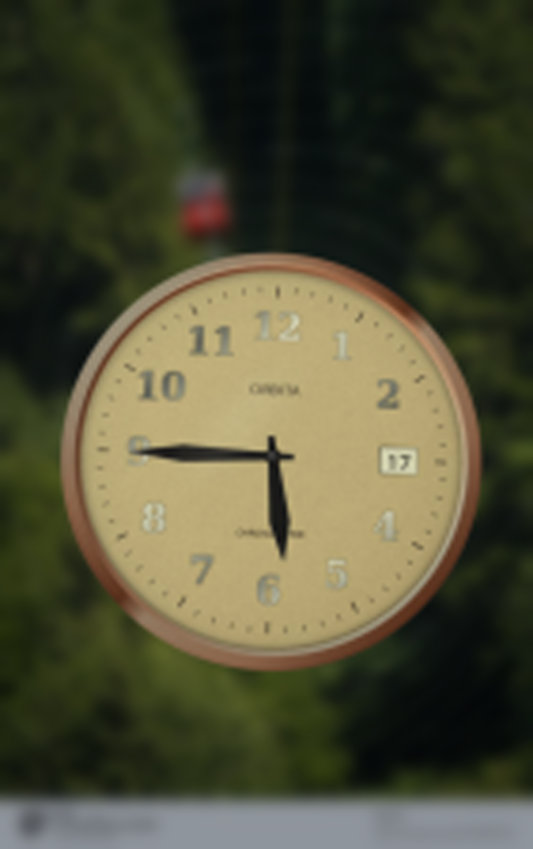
**5:45**
